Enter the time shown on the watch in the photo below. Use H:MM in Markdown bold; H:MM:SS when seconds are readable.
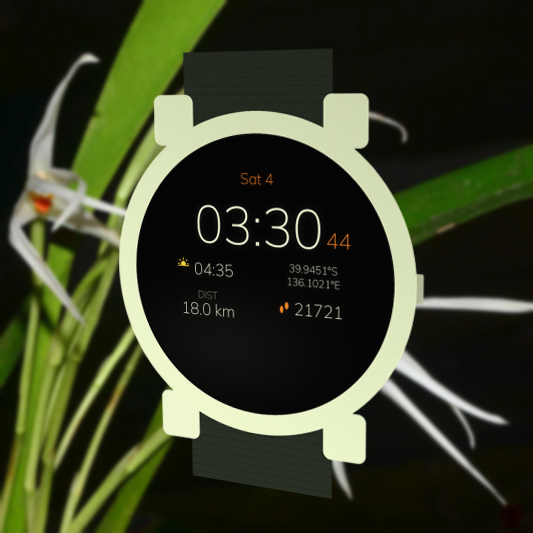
**3:30:44**
